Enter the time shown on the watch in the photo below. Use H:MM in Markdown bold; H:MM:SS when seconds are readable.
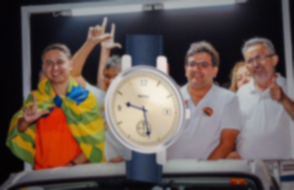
**9:28**
